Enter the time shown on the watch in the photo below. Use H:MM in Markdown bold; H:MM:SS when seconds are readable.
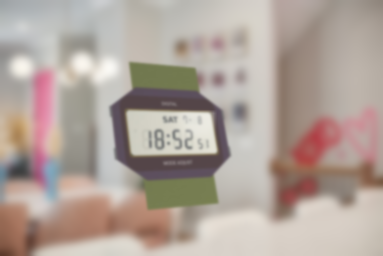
**18:52**
